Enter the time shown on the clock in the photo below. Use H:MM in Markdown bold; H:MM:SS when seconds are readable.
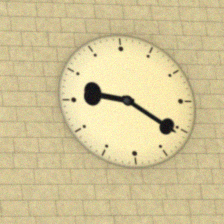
**9:21**
